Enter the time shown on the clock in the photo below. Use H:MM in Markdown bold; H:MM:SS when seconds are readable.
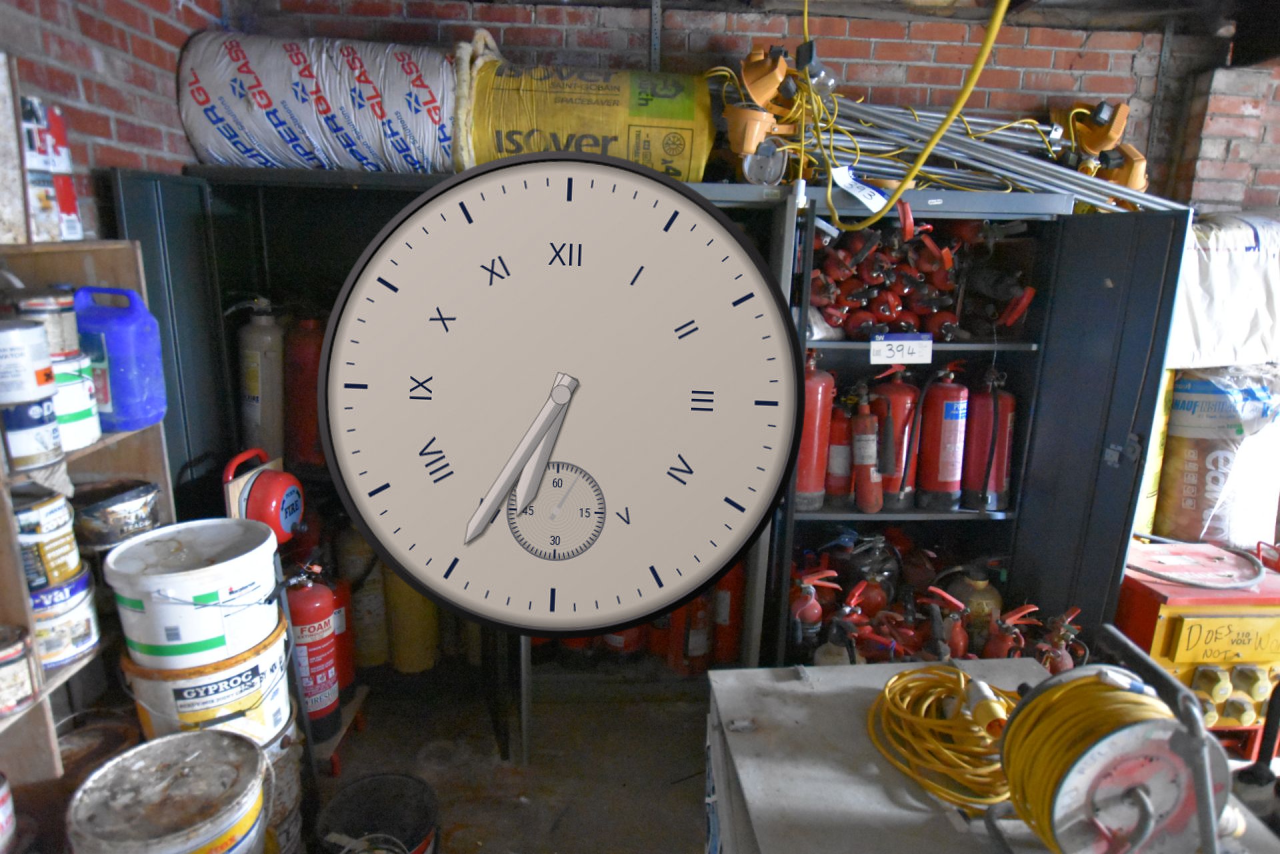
**6:35:05**
